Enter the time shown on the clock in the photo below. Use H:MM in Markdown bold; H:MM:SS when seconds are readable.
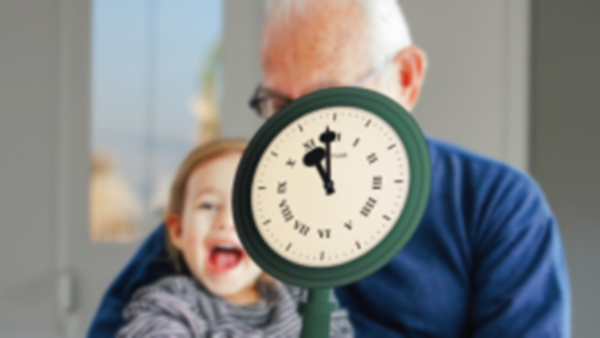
**10:59**
